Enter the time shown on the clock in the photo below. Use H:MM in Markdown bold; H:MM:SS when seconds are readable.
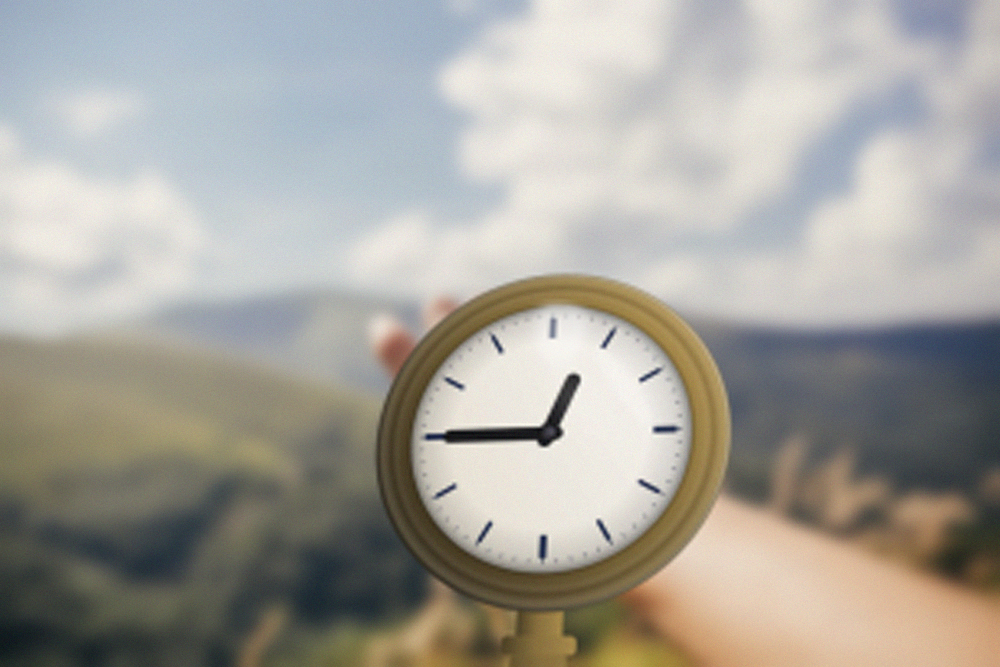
**12:45**
